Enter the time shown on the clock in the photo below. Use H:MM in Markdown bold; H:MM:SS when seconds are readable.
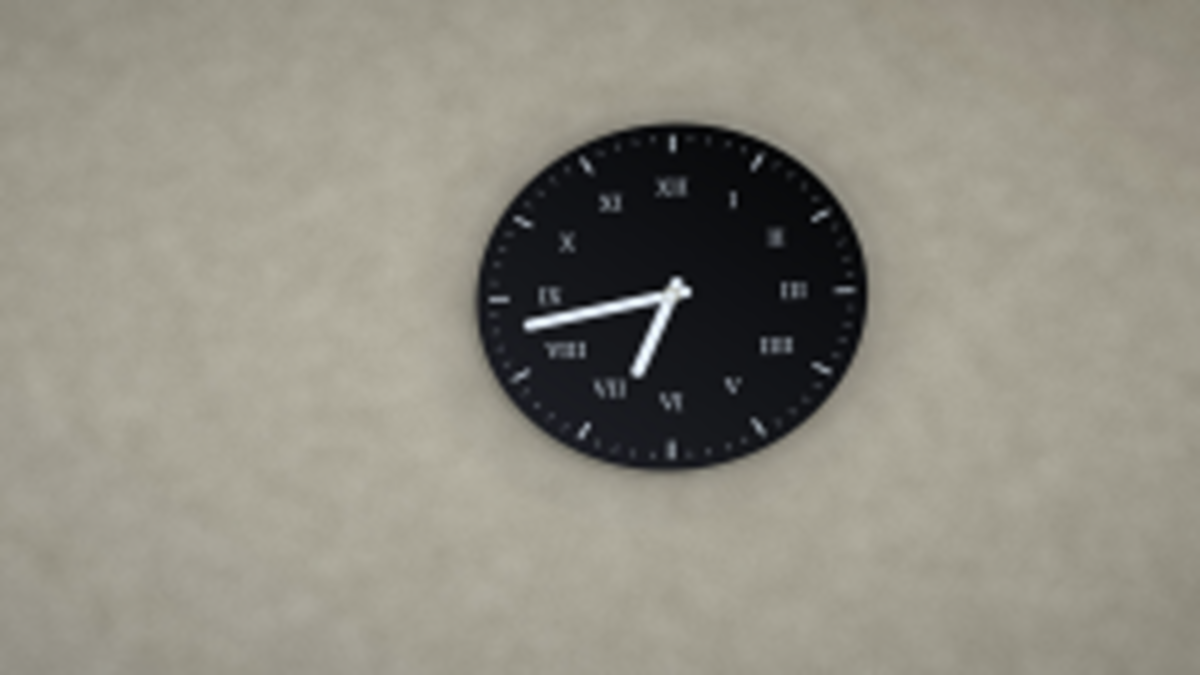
**6:43**
